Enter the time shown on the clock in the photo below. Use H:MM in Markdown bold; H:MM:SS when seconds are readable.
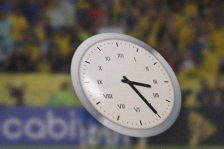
**3:25**
